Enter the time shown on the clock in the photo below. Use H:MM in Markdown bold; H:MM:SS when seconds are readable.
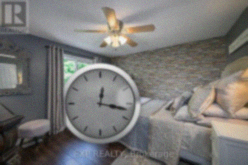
**12:17**
